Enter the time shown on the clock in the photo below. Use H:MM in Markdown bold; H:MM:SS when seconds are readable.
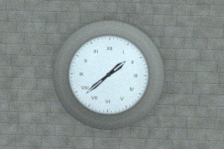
**1:38**
